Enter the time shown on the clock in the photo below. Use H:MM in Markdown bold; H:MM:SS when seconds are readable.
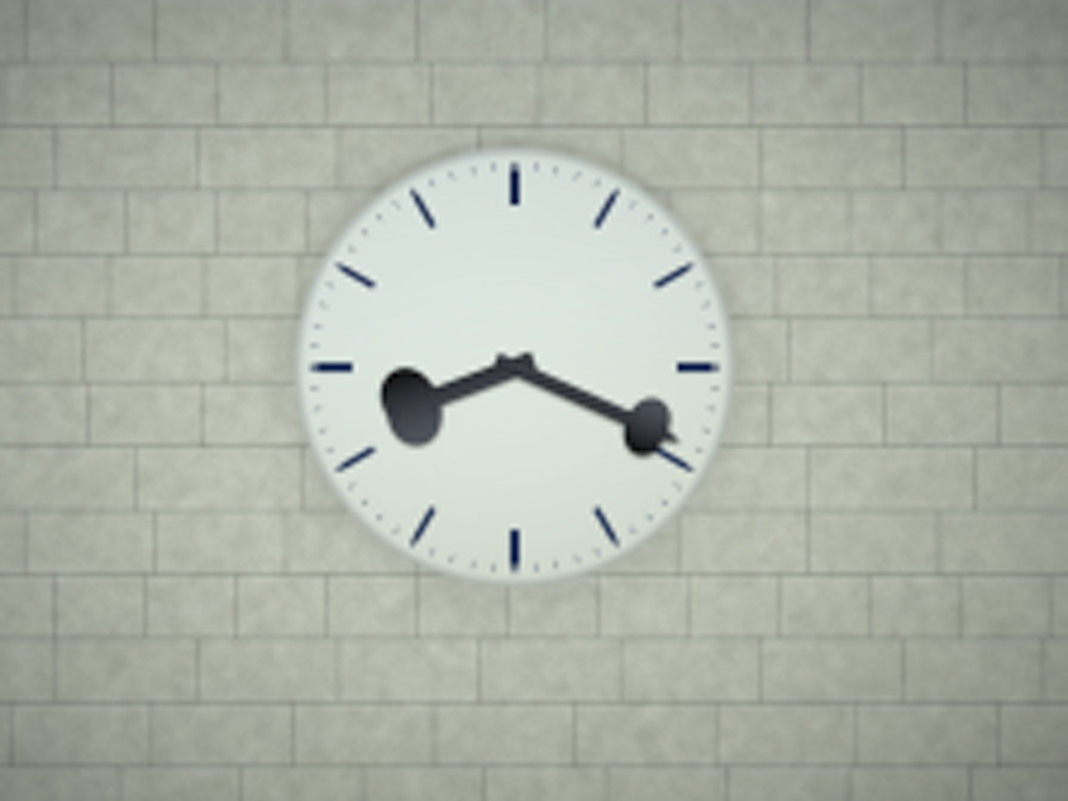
**8:19**
